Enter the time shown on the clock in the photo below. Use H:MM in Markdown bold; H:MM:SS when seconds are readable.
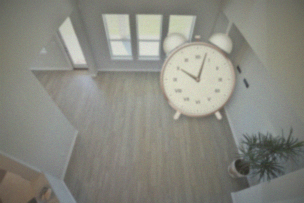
**10:03**
